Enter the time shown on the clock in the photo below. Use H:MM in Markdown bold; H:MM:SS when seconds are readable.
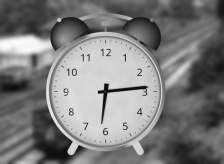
**6:14**
